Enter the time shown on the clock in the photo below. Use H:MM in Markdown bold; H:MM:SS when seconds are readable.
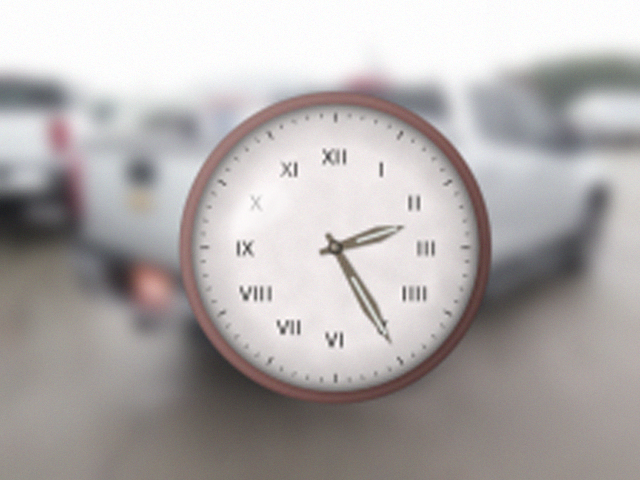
**2:25**
